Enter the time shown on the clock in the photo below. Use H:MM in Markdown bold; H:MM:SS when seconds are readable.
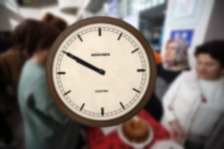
**9:50**
